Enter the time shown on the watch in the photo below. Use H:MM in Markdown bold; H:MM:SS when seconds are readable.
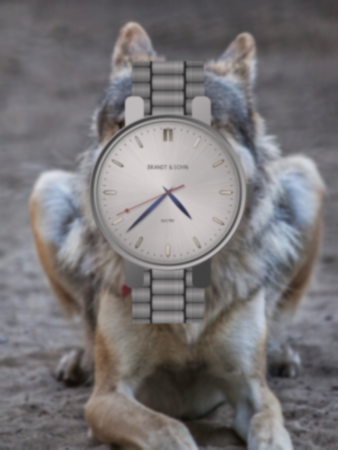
**4:37:41**
